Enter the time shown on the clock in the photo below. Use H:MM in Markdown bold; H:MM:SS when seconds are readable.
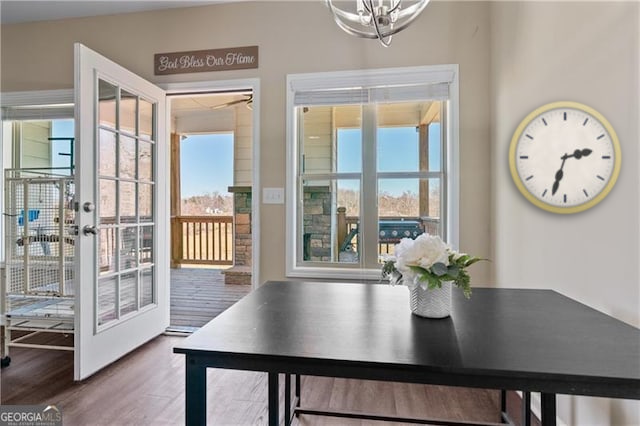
**2:33**
